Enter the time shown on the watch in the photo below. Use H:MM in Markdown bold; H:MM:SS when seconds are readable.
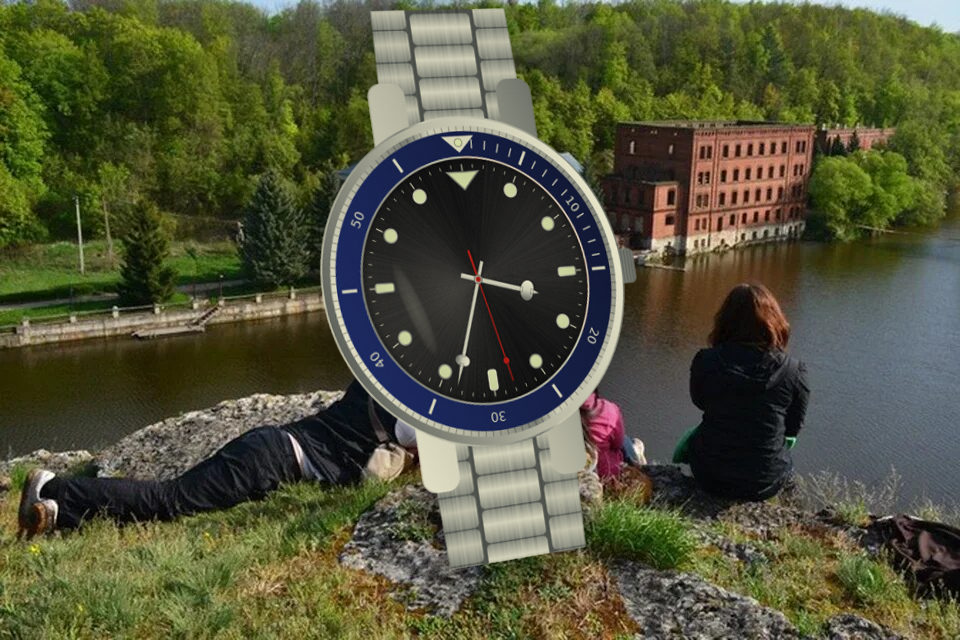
**3:33:28**
